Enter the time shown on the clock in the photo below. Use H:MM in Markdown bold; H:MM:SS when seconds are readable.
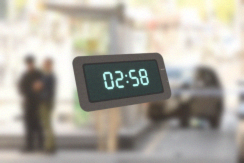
**2:58**
